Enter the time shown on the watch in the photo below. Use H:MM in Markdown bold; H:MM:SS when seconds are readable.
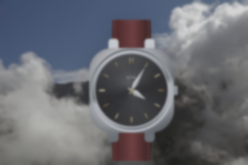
**4:05**
